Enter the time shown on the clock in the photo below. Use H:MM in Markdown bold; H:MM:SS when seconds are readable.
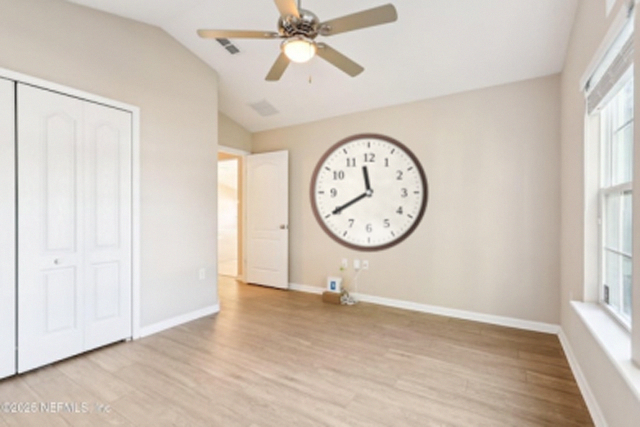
**11:40**
